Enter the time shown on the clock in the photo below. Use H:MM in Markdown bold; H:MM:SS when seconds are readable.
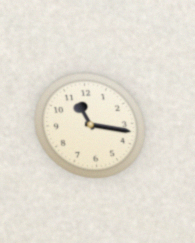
**11:17**
